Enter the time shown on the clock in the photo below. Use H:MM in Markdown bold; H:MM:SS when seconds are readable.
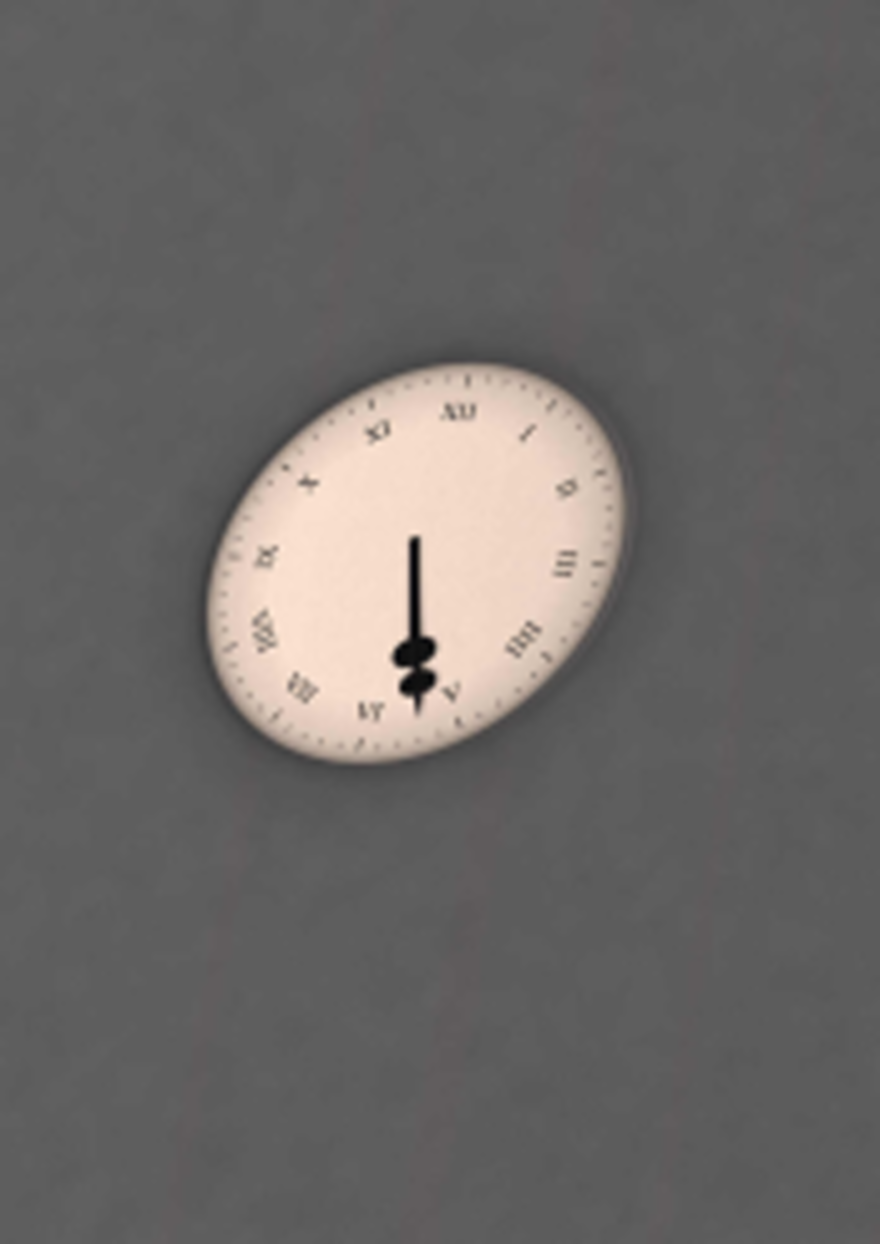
**5:27**
